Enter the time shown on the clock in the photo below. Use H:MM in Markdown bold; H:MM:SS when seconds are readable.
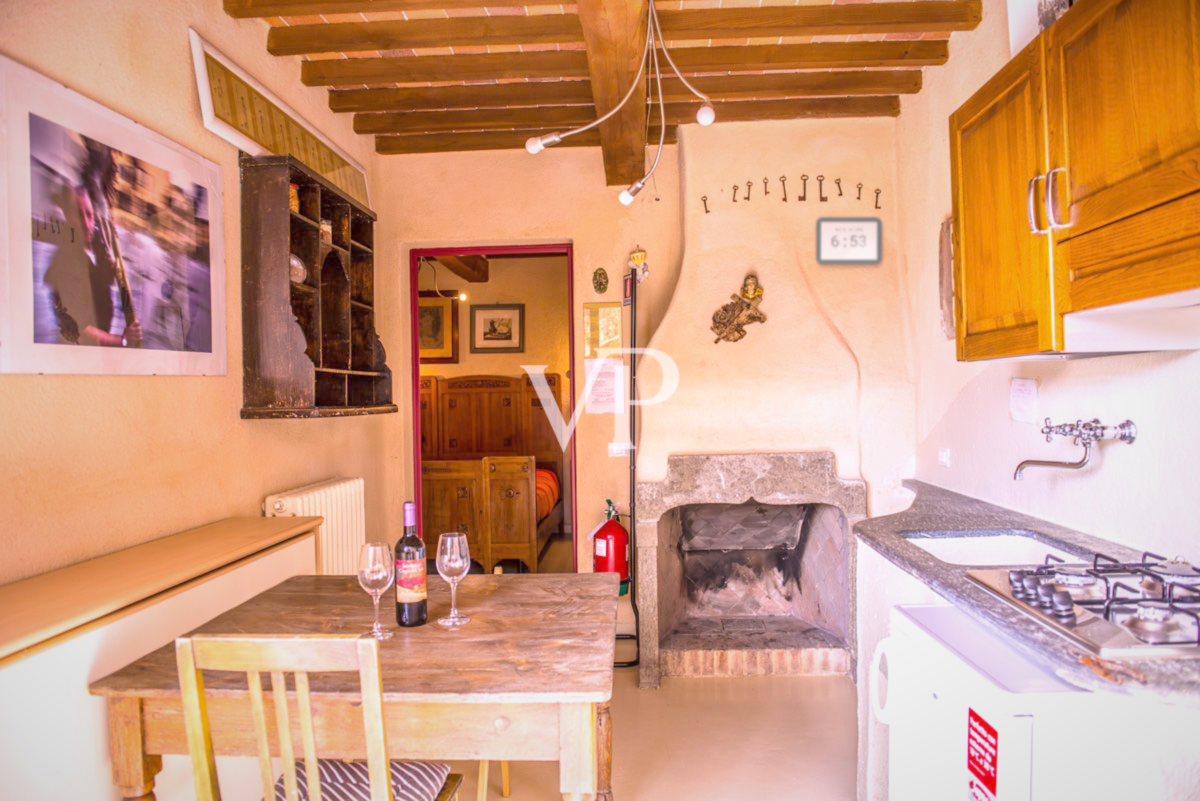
**6:53**
